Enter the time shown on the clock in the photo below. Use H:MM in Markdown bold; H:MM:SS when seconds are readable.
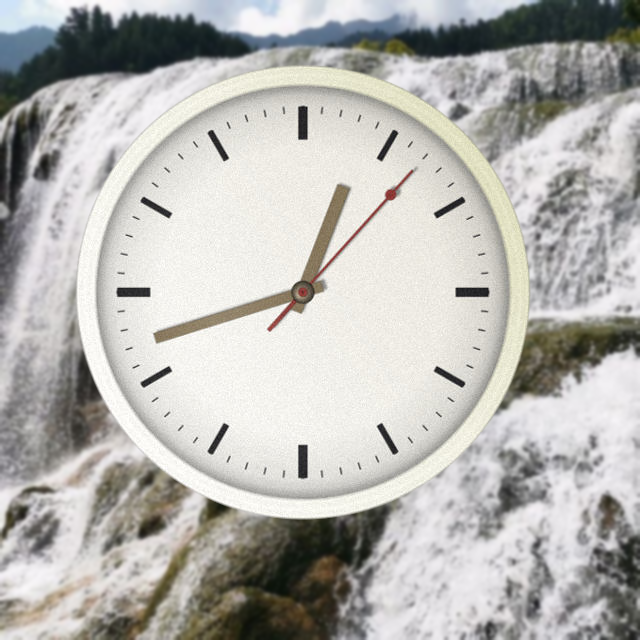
**12:42:07**
